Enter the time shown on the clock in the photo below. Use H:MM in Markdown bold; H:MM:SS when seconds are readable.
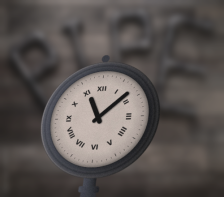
**11:08**
